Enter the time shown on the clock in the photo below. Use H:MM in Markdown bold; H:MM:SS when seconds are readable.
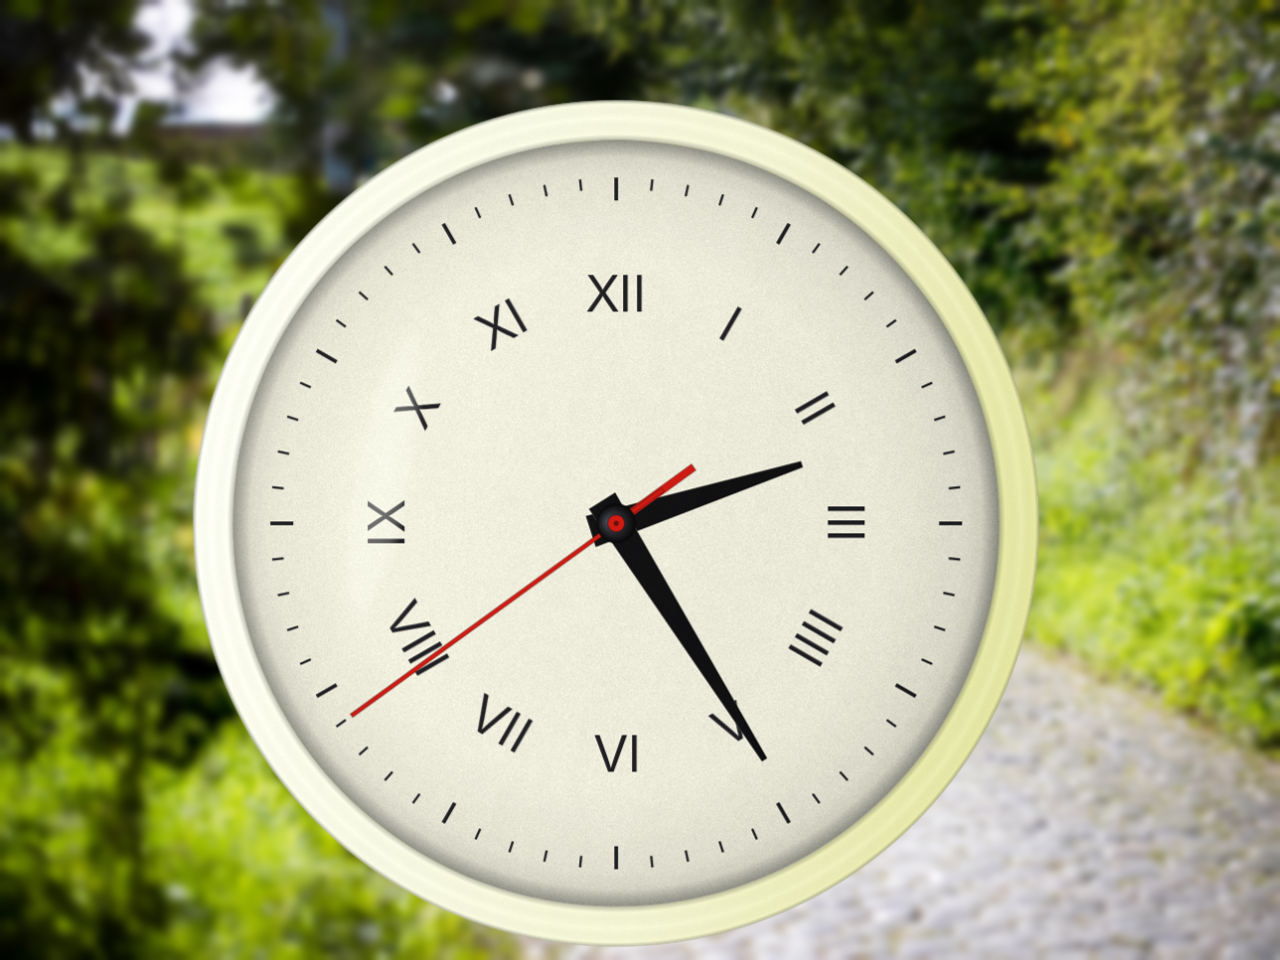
**2:24:39**
